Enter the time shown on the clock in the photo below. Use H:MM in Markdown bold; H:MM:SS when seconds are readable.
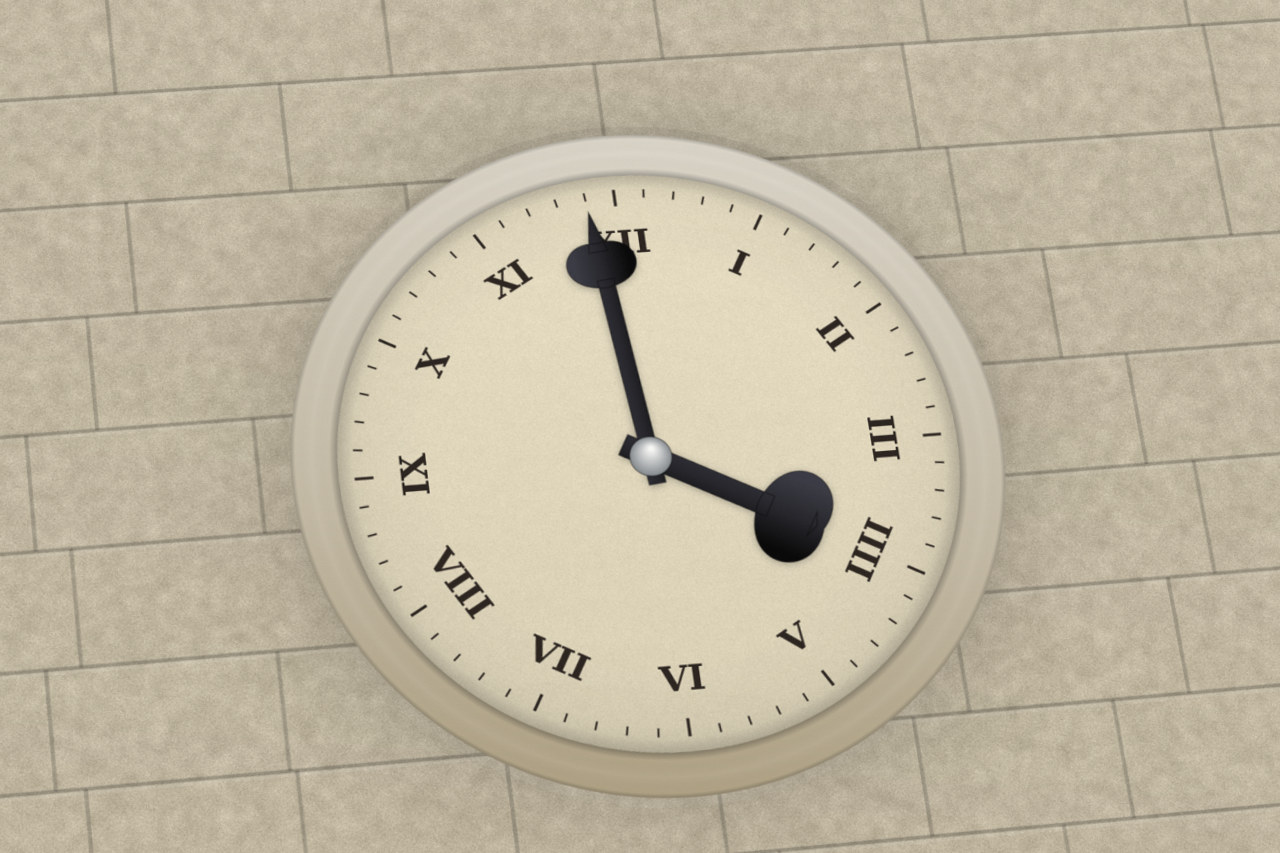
**3:59**
